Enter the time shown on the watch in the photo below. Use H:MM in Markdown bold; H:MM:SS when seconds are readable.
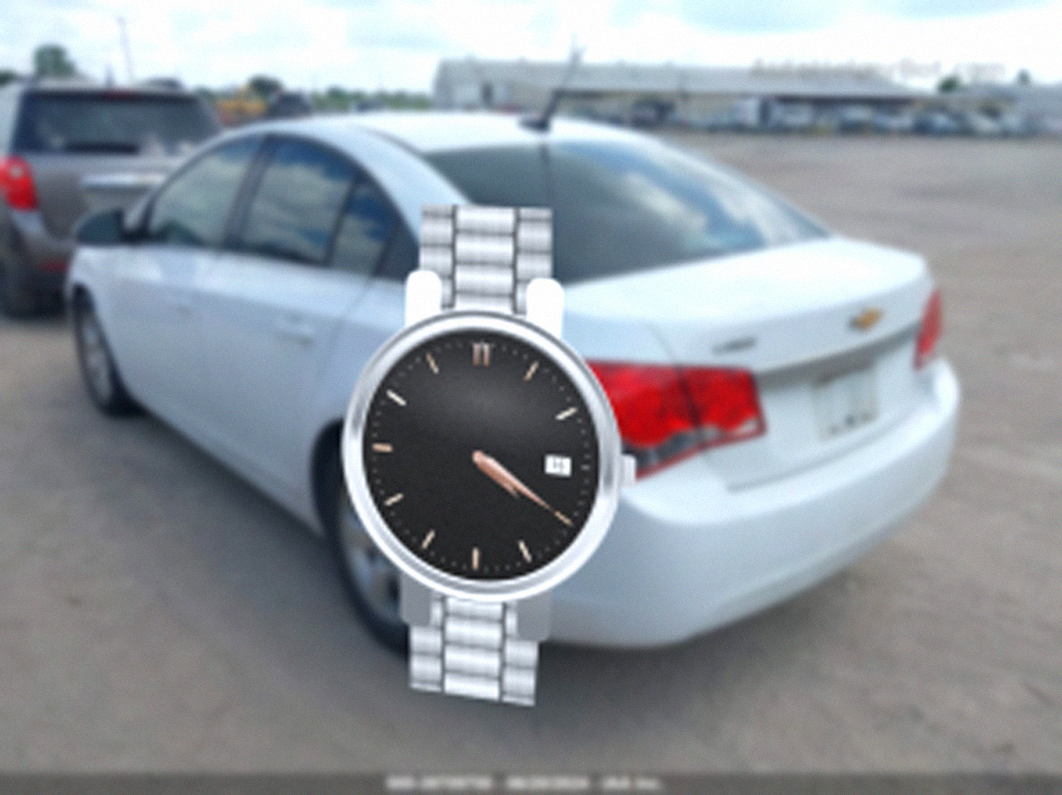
**4:20**
